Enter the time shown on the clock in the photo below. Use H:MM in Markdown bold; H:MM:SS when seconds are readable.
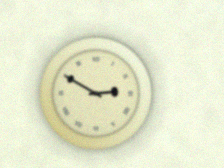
**2:50**
